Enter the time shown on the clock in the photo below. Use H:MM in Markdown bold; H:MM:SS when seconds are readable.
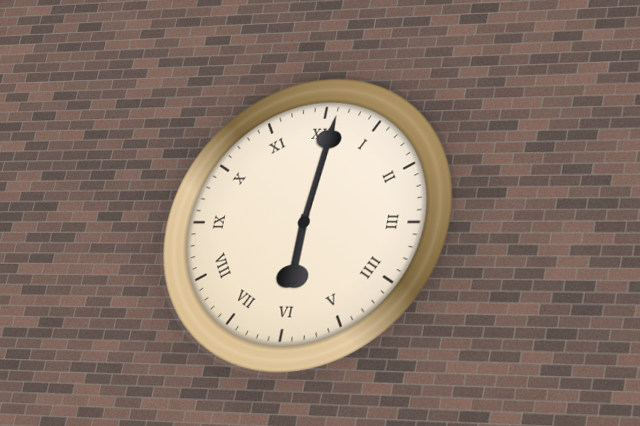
**6:01**
